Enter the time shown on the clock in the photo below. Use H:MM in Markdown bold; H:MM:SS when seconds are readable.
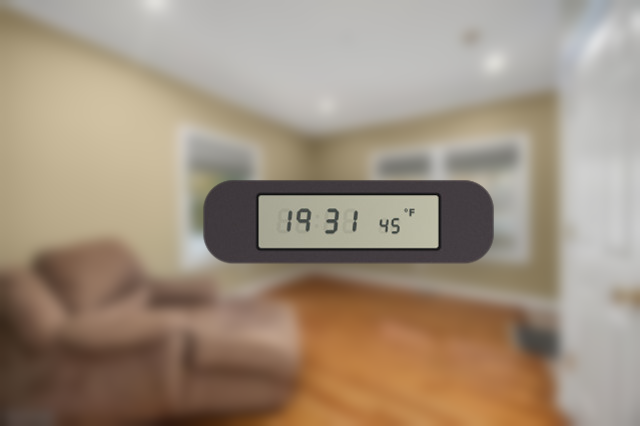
**19:31**
